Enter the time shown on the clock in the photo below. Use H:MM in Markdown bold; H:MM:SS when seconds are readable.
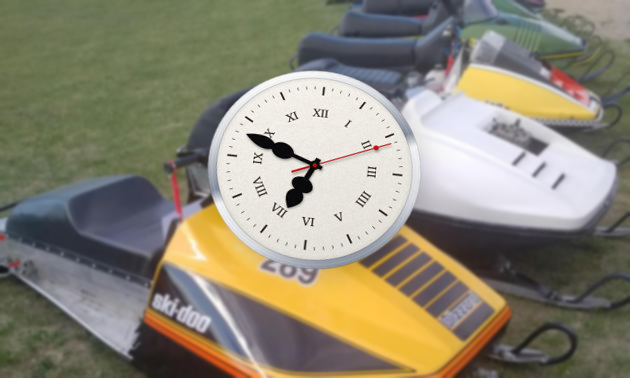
**6:48:11**
